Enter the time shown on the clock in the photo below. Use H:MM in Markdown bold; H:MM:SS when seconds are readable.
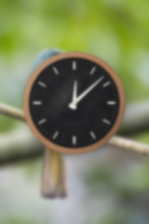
**12:08**
